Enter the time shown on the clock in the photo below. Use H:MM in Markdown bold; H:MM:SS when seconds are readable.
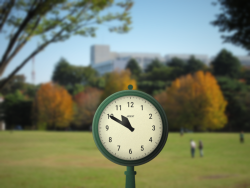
**10:50**
